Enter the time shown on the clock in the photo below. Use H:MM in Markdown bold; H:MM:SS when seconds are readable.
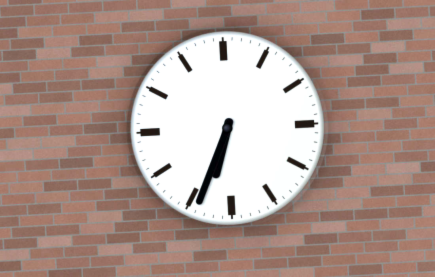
**6:34**
